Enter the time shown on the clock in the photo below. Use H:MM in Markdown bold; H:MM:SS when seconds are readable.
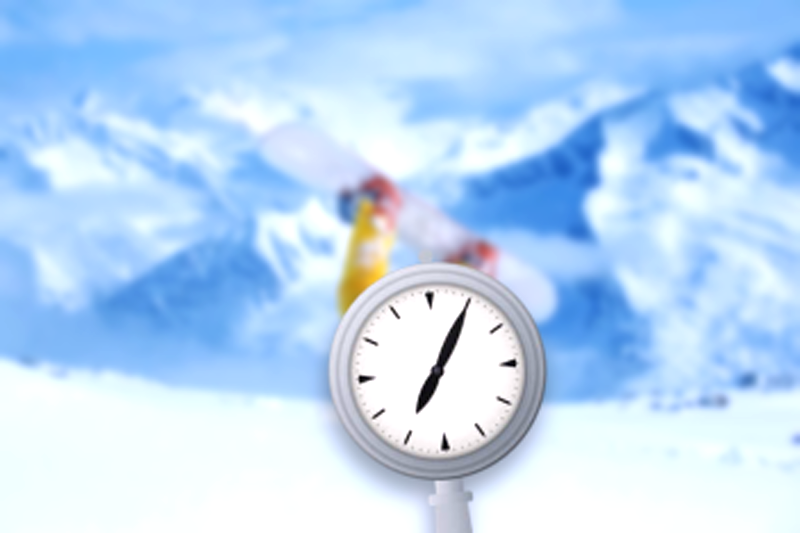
**7:05**
